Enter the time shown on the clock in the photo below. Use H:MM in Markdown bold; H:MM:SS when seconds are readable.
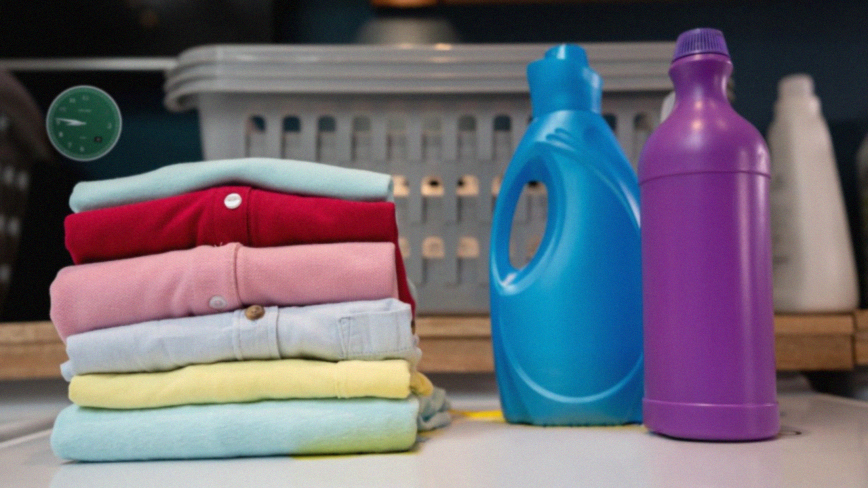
**8:46**
